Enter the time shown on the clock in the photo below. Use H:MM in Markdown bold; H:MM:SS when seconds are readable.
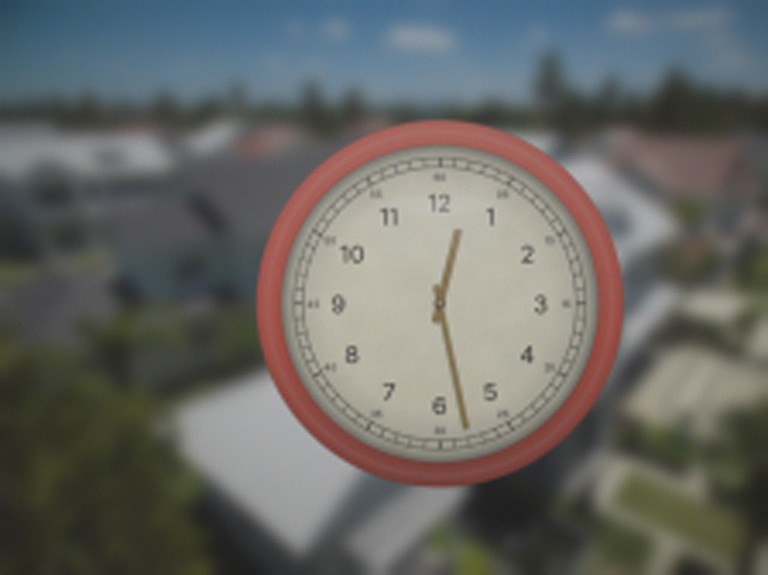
**12:28**
